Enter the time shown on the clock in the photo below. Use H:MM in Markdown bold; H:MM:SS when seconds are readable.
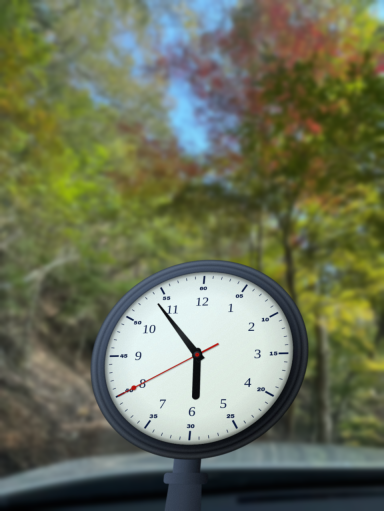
**5:53:40**
